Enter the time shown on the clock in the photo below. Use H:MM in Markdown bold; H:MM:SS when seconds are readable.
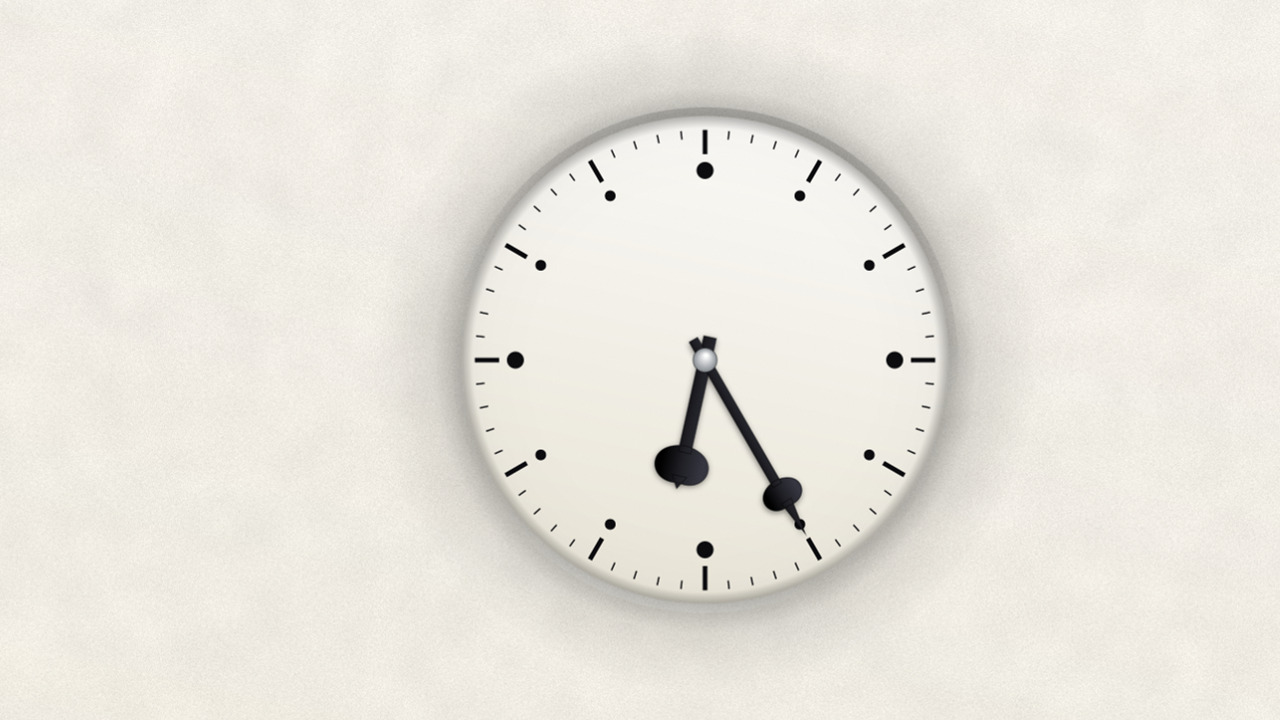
**6:25**
